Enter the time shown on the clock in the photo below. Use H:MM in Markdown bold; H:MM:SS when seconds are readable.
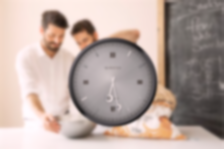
**6:28**
